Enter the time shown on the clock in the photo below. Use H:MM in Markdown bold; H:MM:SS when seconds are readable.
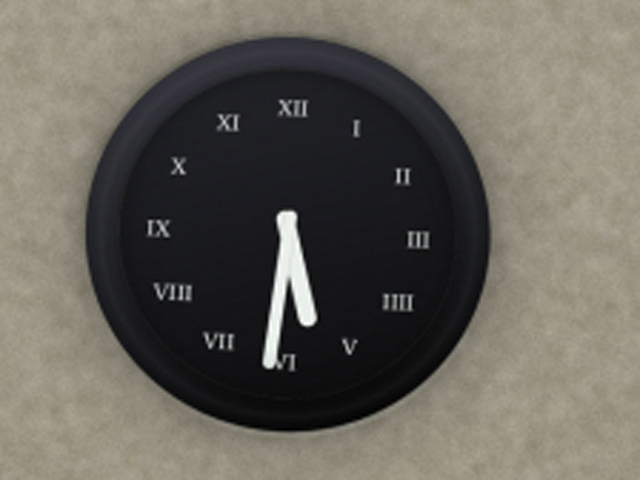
**5:31**
